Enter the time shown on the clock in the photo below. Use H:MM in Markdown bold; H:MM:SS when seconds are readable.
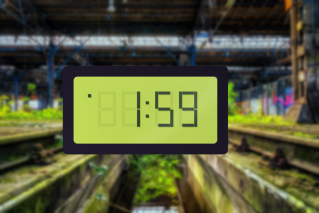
**1:59**
